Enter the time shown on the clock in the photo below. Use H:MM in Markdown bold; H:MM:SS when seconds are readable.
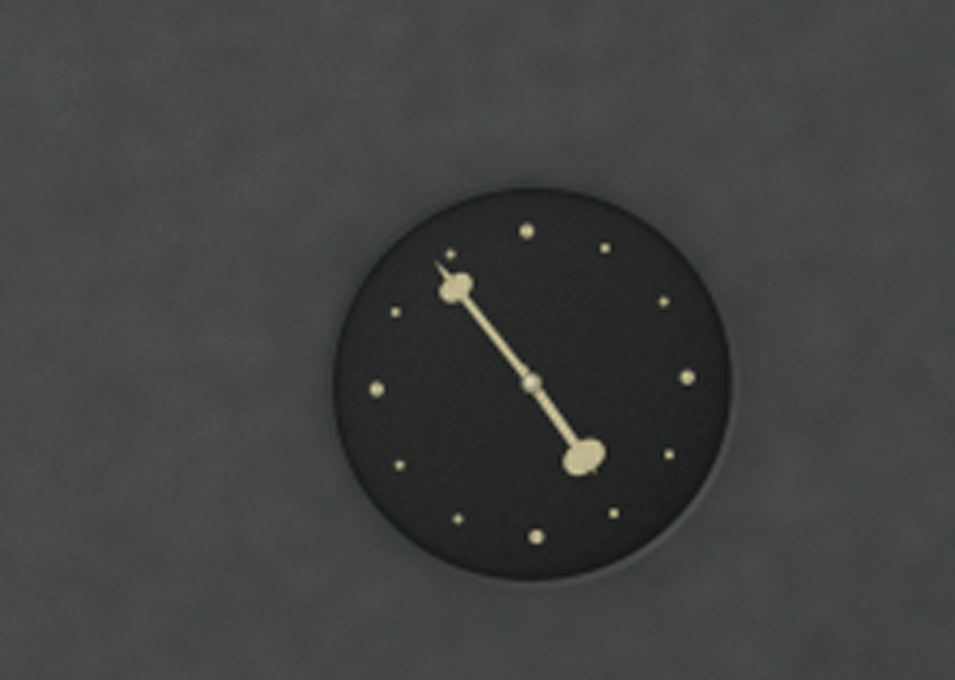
**4:54**
